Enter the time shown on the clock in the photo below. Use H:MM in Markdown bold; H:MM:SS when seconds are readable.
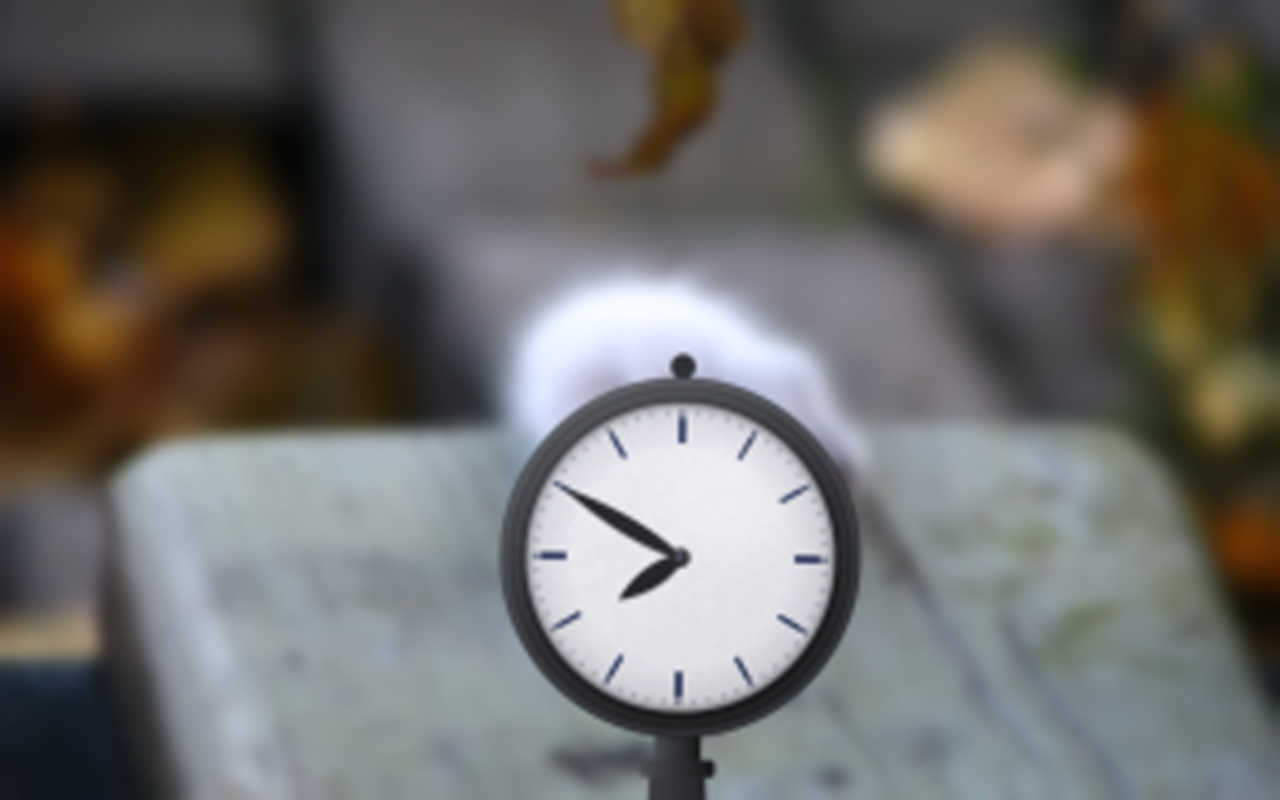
**7:50**
